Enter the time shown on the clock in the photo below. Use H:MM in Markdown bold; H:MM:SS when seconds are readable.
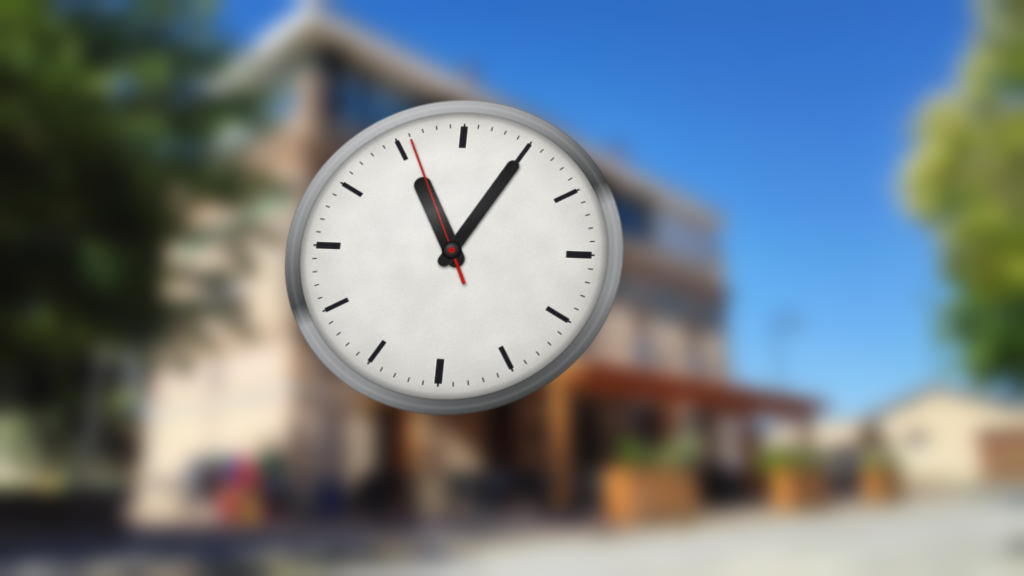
**11:04:56**
